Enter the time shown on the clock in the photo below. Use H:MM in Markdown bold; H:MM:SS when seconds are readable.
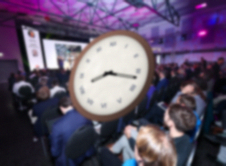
**8:17**
